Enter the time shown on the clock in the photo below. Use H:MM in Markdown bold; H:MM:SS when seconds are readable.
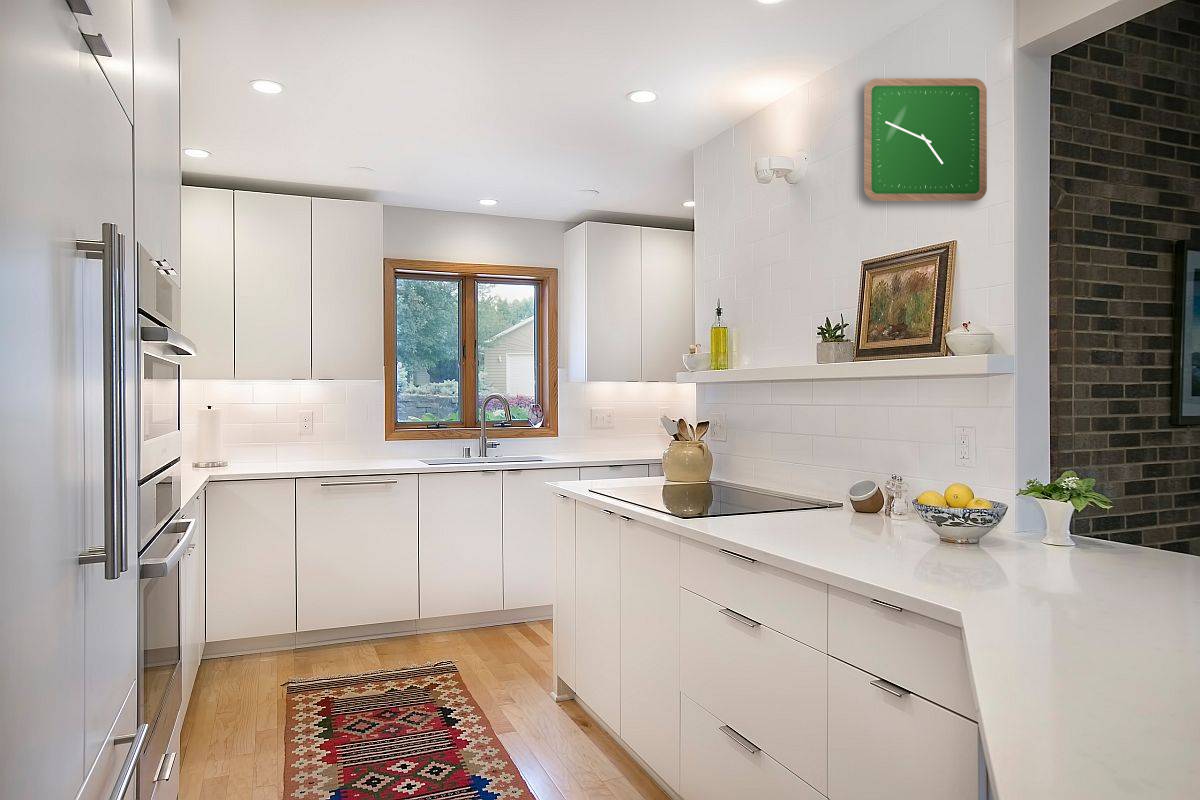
**4:49**
